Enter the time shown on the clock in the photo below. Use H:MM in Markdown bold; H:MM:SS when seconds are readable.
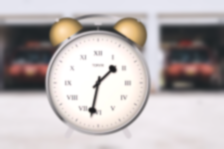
**1:32**
